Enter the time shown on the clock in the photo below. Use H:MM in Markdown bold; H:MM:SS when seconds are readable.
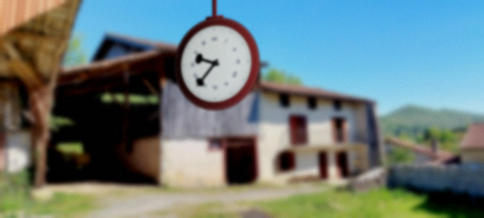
**9:37**
